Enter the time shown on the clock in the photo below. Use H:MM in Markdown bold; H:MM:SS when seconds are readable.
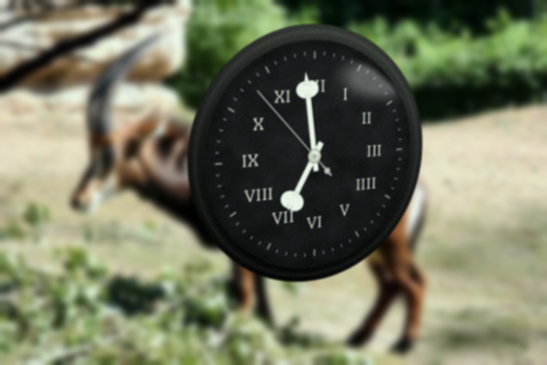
**6:58:53**
